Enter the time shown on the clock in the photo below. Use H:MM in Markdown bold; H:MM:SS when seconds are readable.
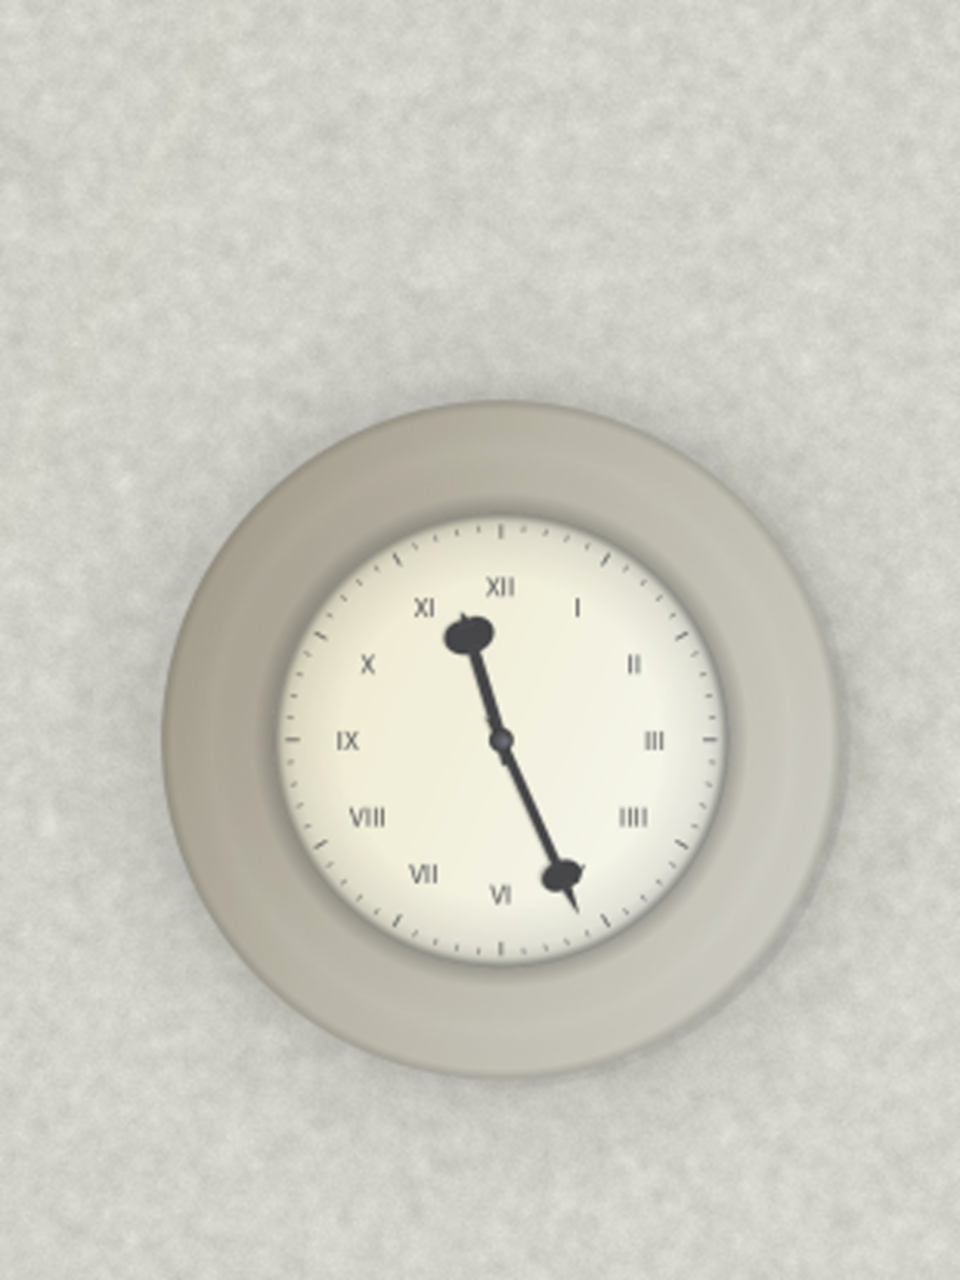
**11:26**
